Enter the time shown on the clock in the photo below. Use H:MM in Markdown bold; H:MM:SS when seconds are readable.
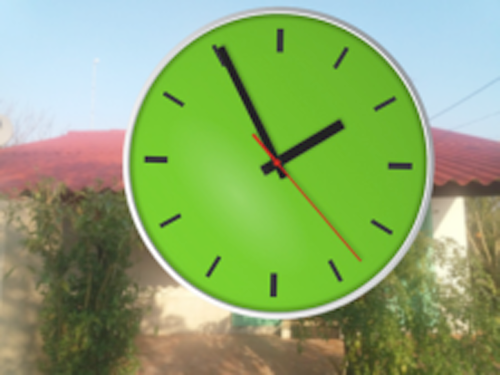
**1:55:23**
